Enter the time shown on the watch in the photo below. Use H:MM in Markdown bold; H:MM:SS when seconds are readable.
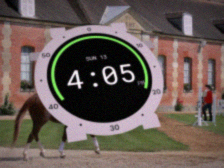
**4:05**
